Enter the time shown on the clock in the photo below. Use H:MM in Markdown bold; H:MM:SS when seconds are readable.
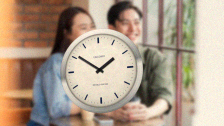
**1:51**
